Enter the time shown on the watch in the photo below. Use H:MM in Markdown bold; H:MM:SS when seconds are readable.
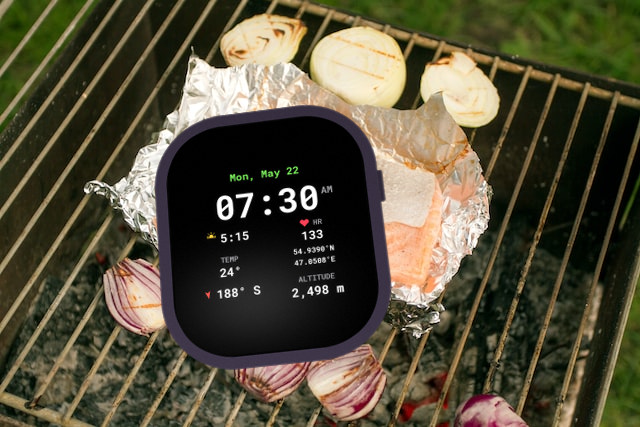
**7:30**
